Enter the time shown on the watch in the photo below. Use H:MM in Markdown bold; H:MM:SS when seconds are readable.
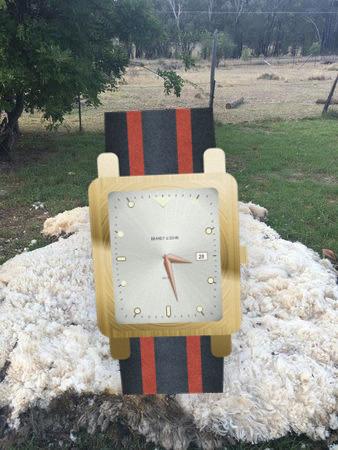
**3:28**
